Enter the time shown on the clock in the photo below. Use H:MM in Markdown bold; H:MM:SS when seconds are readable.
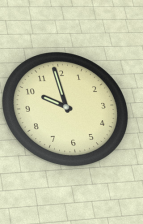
**9:59**
